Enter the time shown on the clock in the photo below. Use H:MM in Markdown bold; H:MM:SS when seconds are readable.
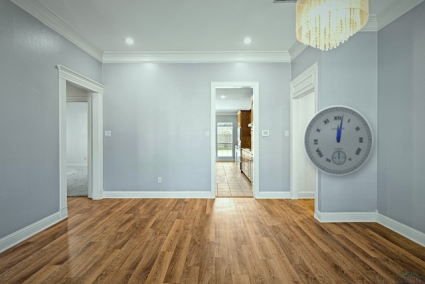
**12:02**
